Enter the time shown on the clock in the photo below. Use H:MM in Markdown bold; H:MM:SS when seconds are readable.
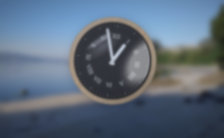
**12:57**
